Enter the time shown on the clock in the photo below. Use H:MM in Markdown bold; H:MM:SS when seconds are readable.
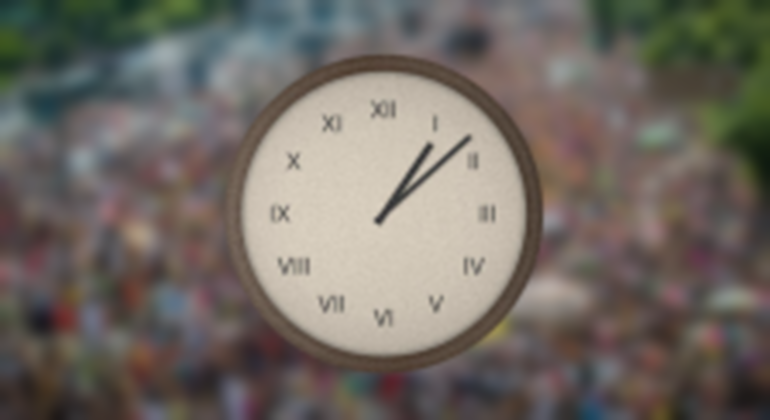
**1:08**
